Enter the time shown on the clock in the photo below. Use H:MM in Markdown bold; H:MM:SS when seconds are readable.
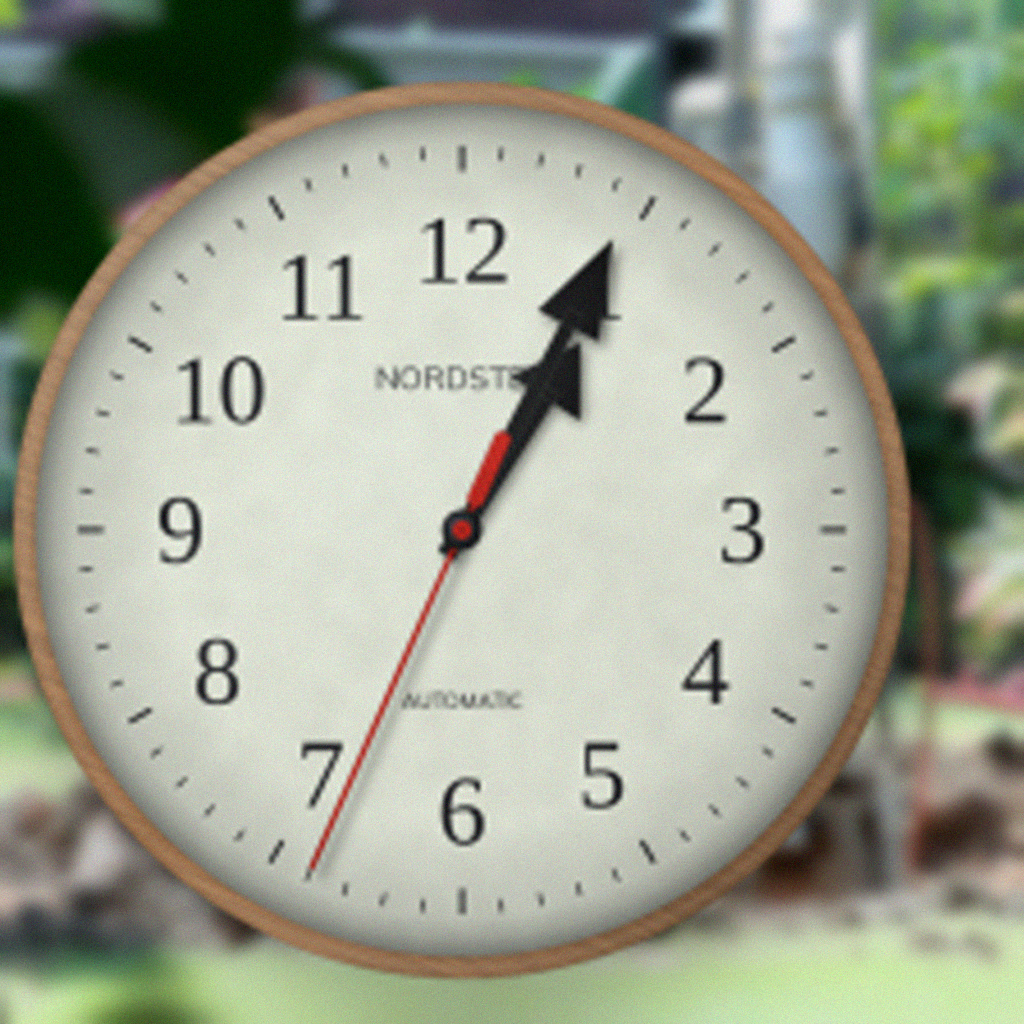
**1:04:34**
